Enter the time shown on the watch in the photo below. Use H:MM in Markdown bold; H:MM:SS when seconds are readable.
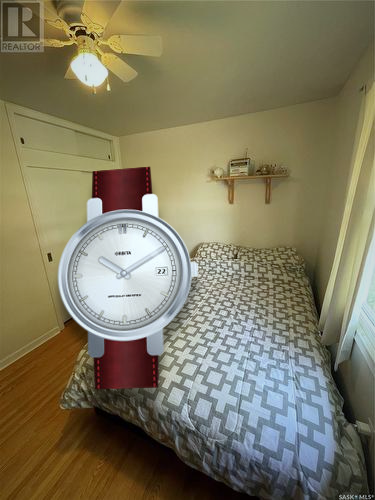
**10:10**
